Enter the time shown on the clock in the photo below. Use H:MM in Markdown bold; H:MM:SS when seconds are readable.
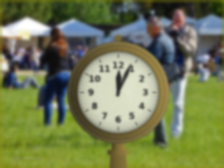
**12:04**
